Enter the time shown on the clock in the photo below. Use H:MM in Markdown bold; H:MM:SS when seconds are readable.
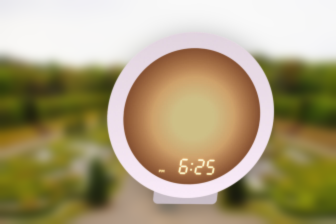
**6:25**
